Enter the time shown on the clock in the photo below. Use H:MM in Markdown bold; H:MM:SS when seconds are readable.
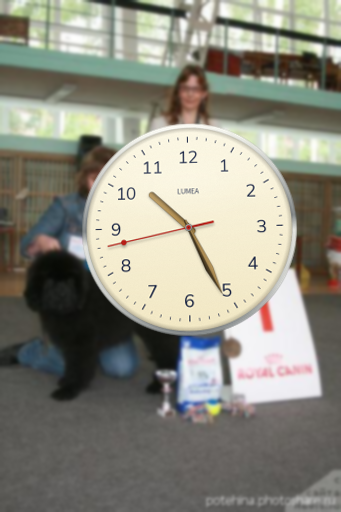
**10:25:43**
